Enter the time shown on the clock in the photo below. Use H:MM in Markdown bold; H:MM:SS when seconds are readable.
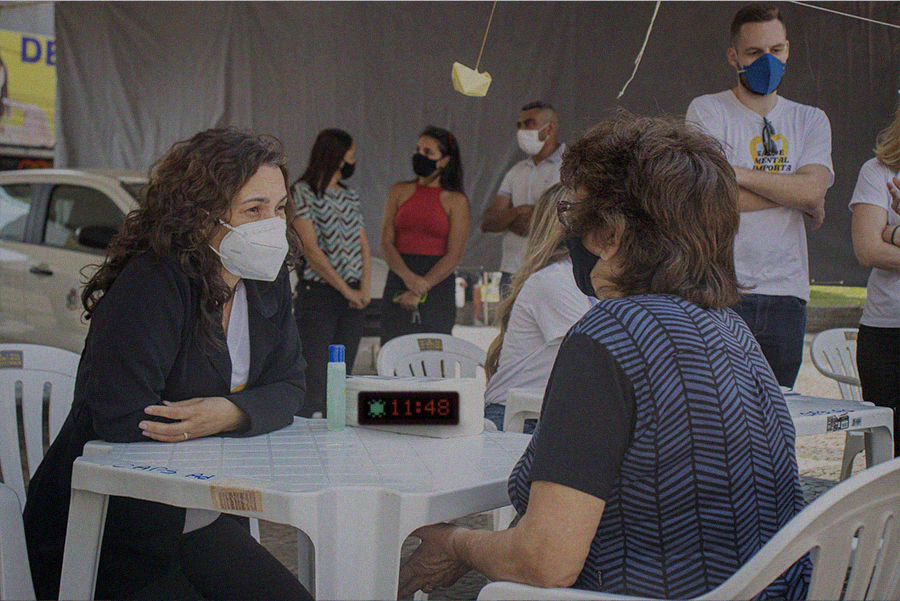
**11:48**
